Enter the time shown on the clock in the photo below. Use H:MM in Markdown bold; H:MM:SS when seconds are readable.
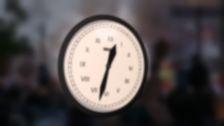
**12:32**
